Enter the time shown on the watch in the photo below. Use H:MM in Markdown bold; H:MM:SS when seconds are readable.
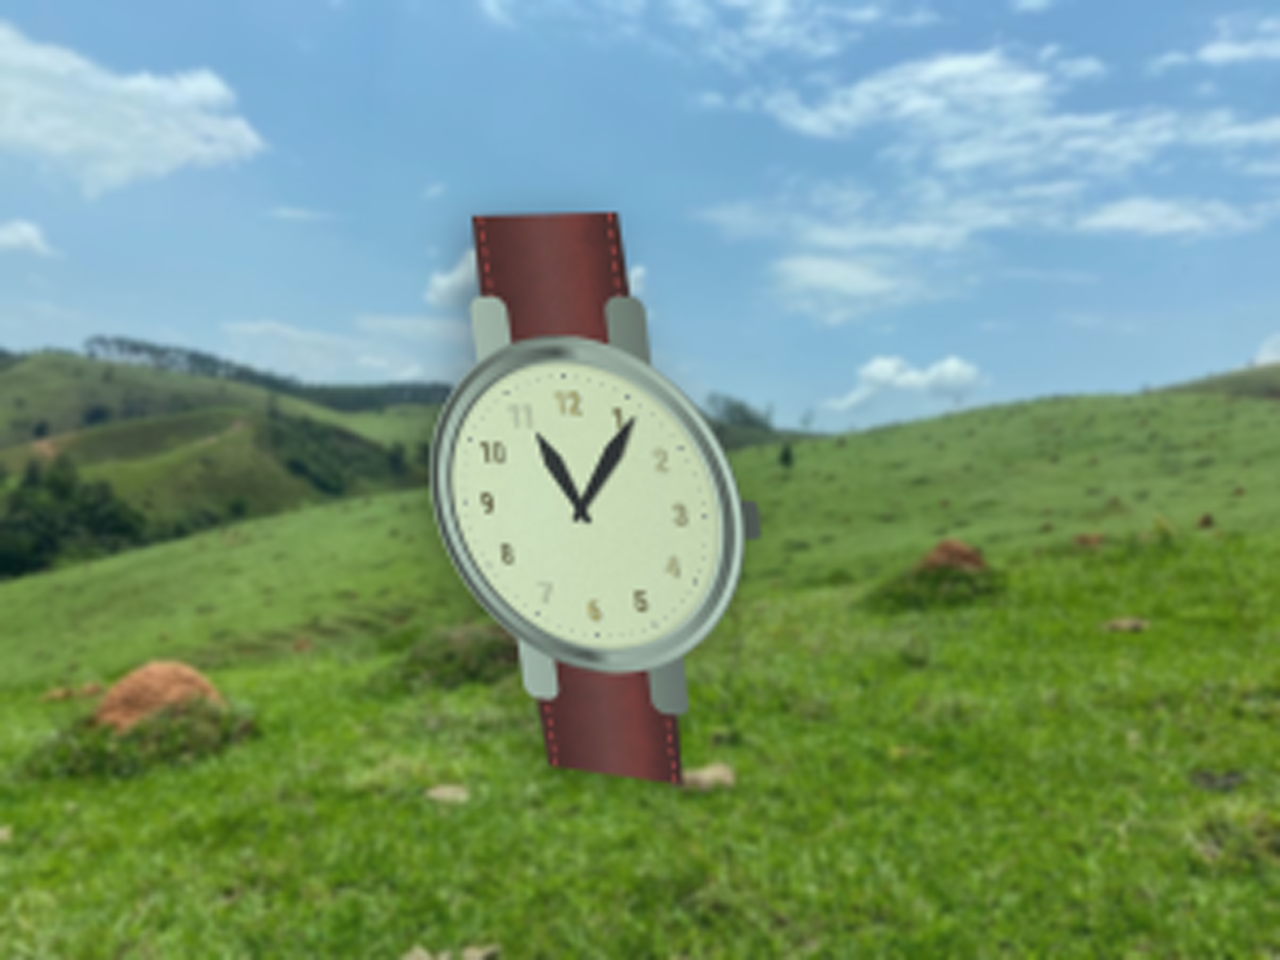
**11:06**
